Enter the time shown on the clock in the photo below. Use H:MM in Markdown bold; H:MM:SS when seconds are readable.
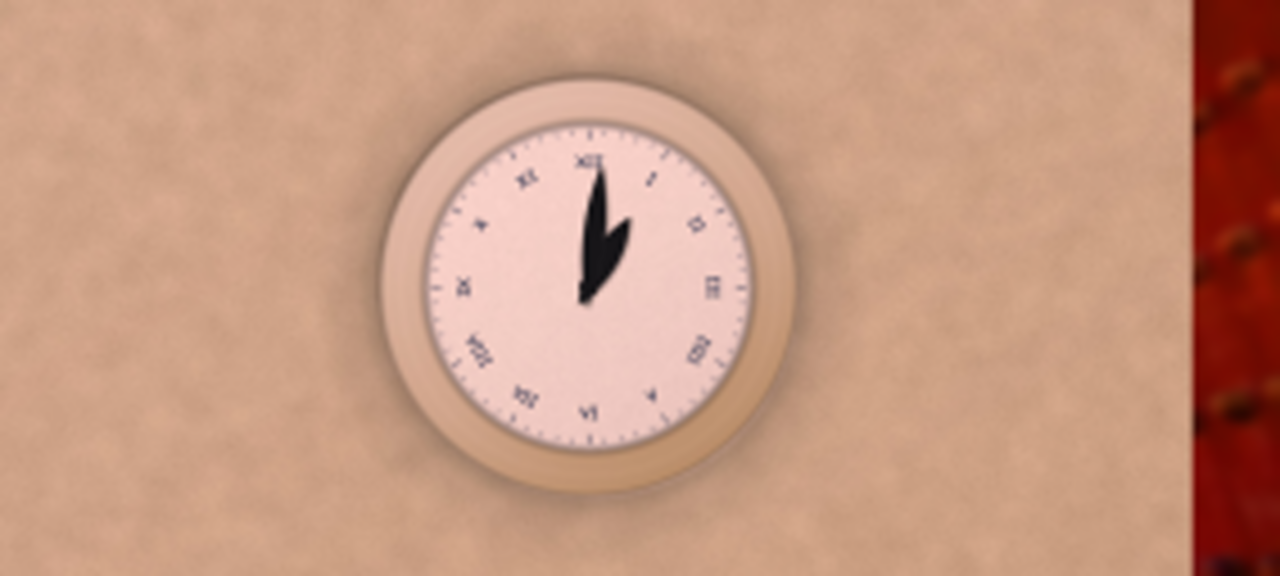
**1:01**
